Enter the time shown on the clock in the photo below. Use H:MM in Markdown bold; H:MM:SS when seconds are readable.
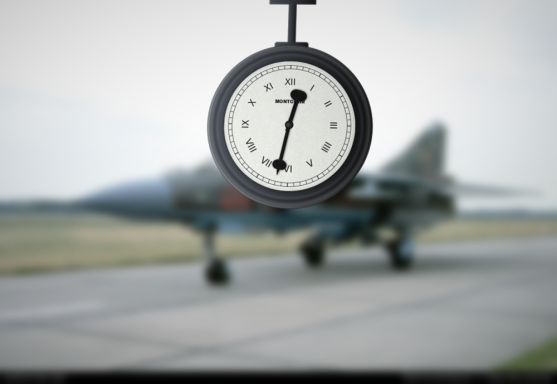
**12:32**
